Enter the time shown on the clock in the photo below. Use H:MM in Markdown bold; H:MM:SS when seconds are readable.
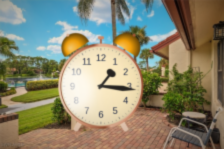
**1:16**
